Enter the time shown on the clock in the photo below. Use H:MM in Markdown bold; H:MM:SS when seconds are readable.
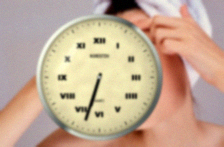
**6:33**
